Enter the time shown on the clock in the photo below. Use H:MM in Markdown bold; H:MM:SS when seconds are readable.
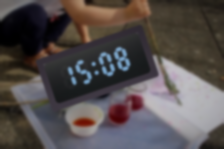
**15:08**
